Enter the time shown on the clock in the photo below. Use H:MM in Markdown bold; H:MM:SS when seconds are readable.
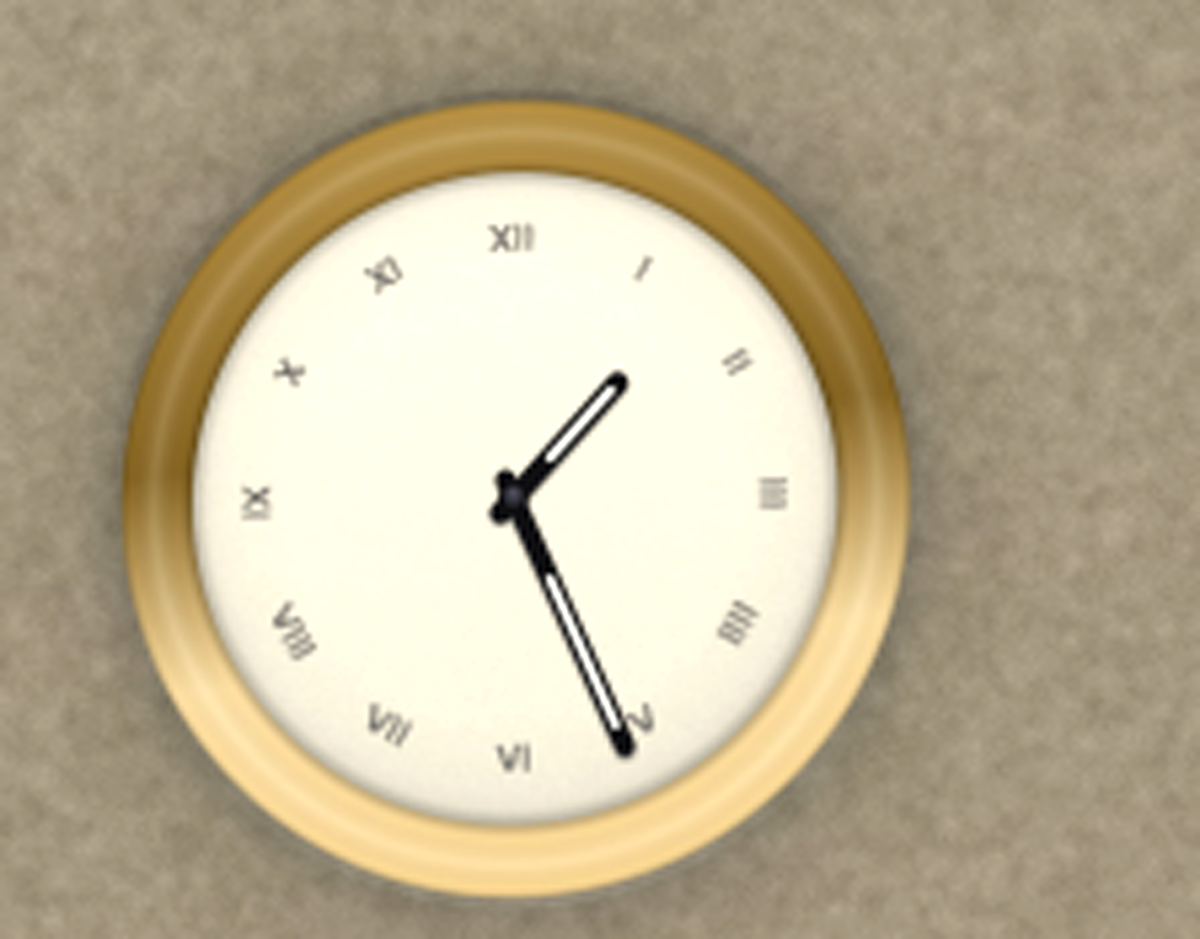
**1:26**
